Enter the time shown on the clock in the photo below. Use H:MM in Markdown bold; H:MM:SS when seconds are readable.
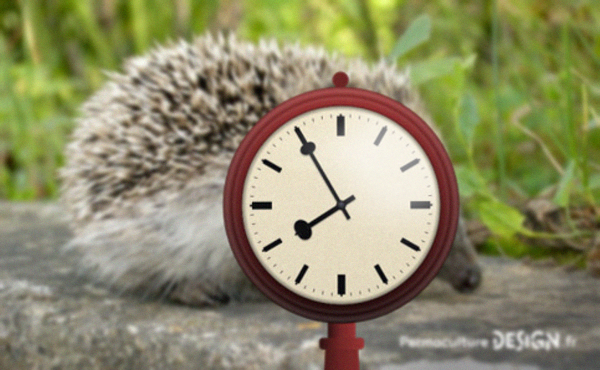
**7:55**
